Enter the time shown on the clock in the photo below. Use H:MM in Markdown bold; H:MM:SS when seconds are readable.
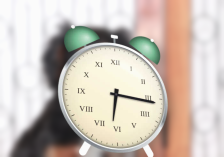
**6:16**
